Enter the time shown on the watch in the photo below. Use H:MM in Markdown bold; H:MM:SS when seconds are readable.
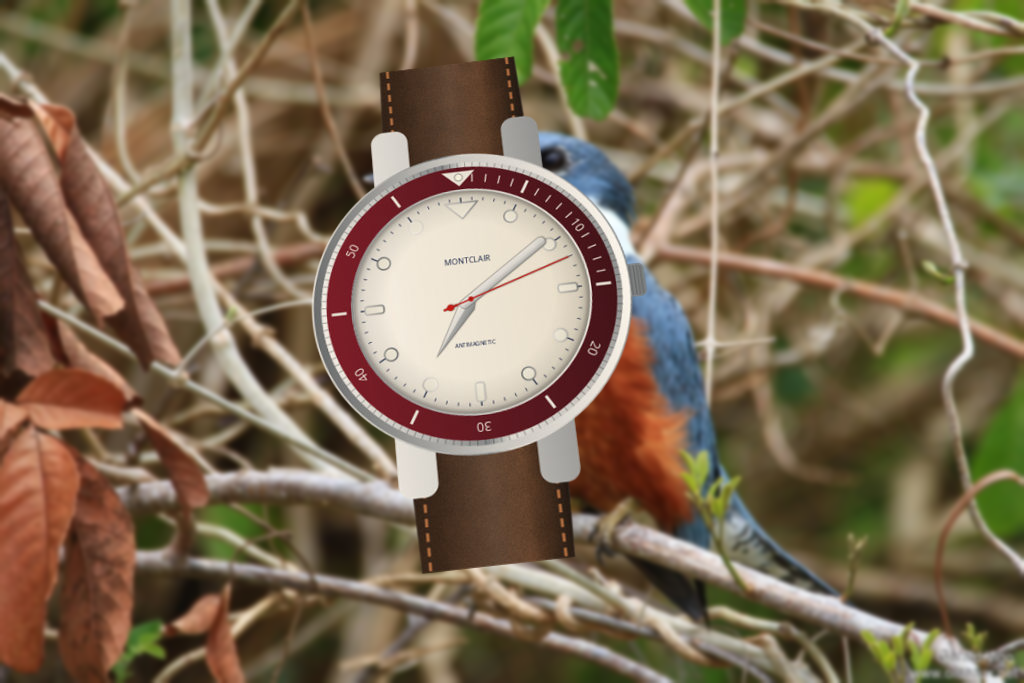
**7:09:12**
